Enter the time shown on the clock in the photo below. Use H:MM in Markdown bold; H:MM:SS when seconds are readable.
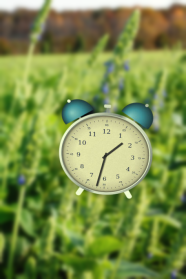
**1:32**
